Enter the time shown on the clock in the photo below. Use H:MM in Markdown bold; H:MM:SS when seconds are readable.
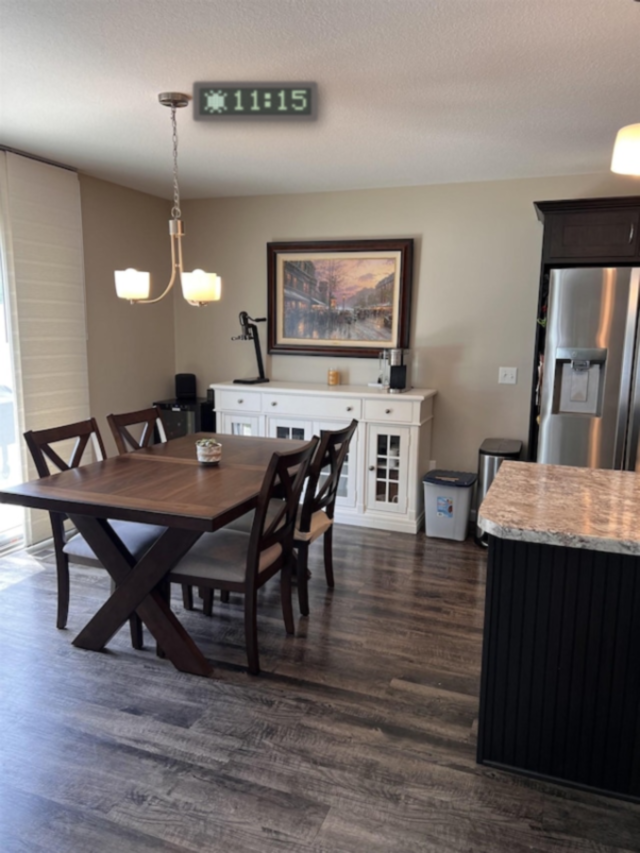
**11:15**
